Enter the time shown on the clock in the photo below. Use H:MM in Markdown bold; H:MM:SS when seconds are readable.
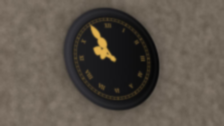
**9:55**
